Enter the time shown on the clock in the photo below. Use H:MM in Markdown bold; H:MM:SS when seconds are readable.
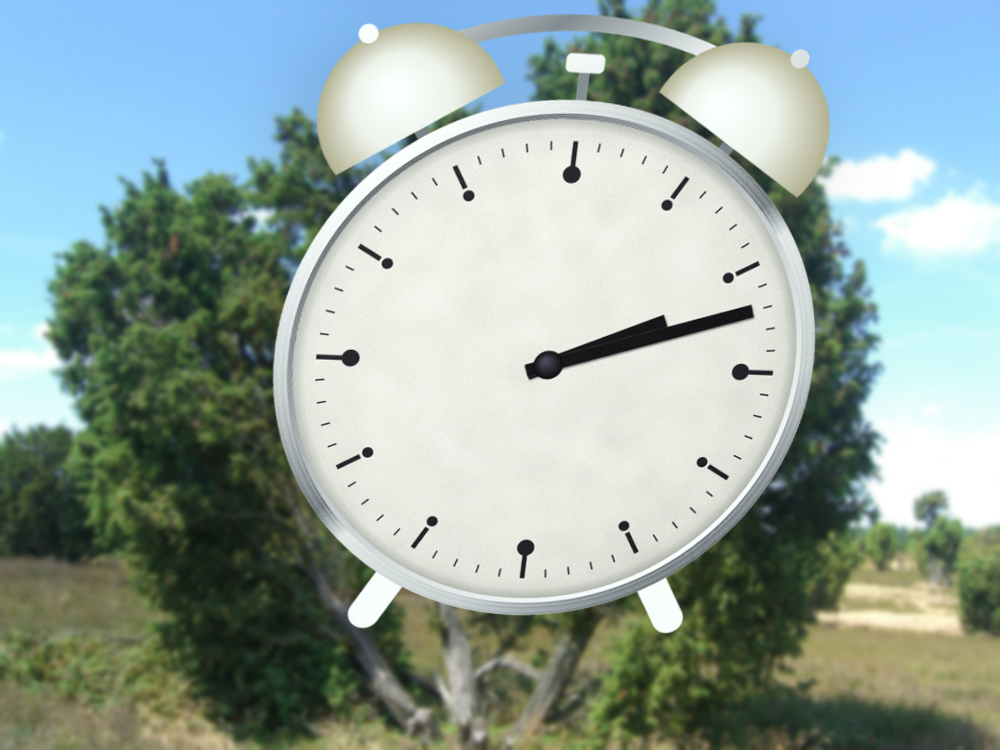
**2:12**
